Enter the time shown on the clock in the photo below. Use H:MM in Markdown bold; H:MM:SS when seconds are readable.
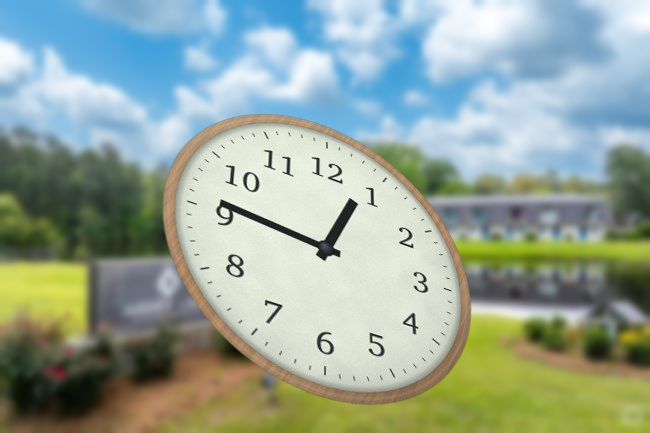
**12:46**
